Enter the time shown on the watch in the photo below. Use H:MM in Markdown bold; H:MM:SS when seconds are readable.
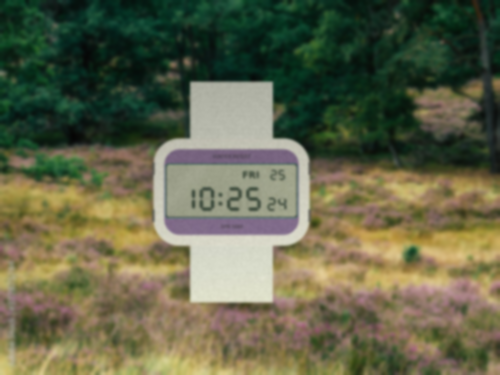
**10:25:24**
